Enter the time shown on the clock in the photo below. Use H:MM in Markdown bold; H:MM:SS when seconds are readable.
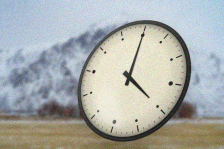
**4:00**
